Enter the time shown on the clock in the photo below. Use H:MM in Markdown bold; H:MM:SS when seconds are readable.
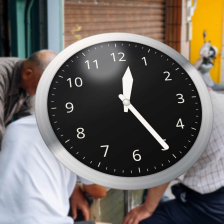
**12:25**
